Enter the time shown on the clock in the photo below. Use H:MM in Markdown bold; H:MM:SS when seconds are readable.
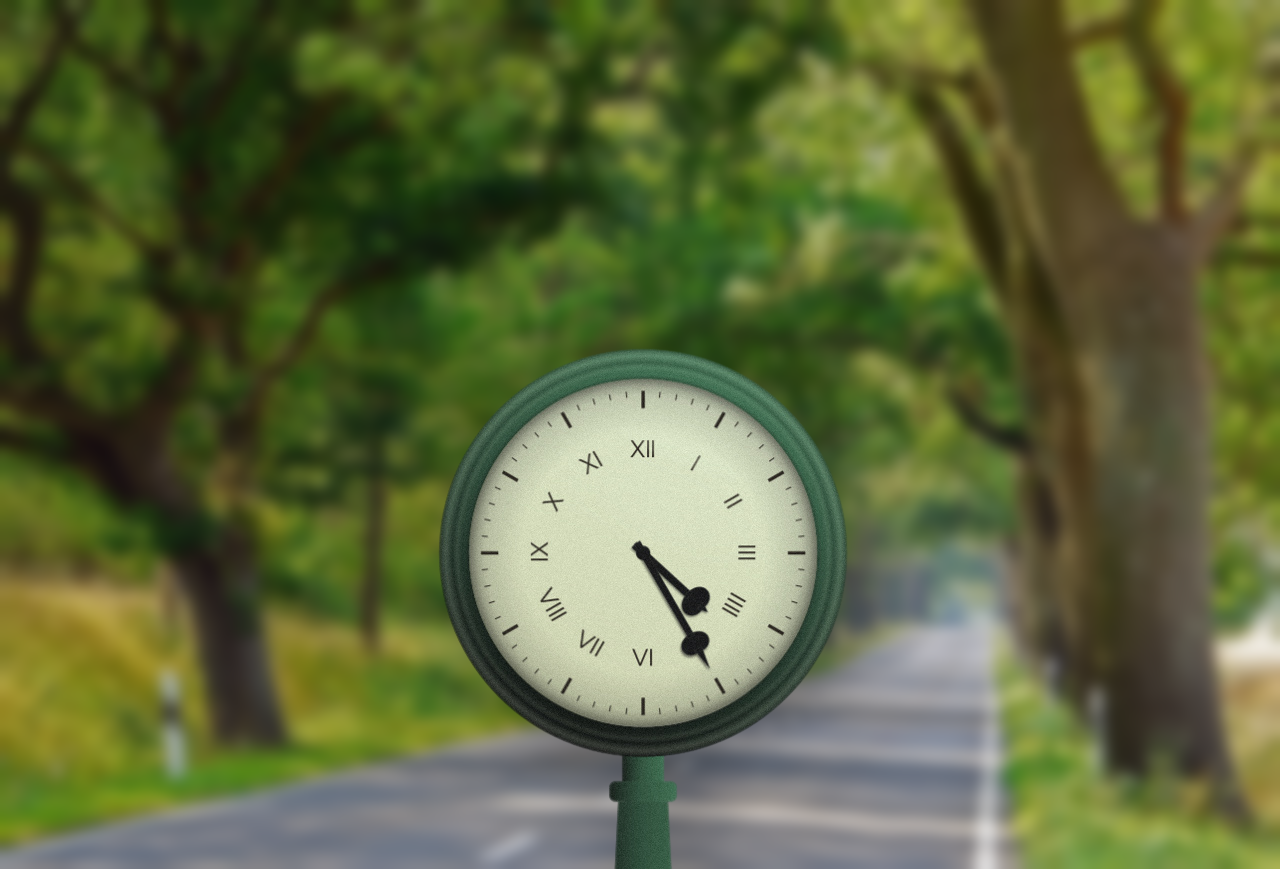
**4:25**
